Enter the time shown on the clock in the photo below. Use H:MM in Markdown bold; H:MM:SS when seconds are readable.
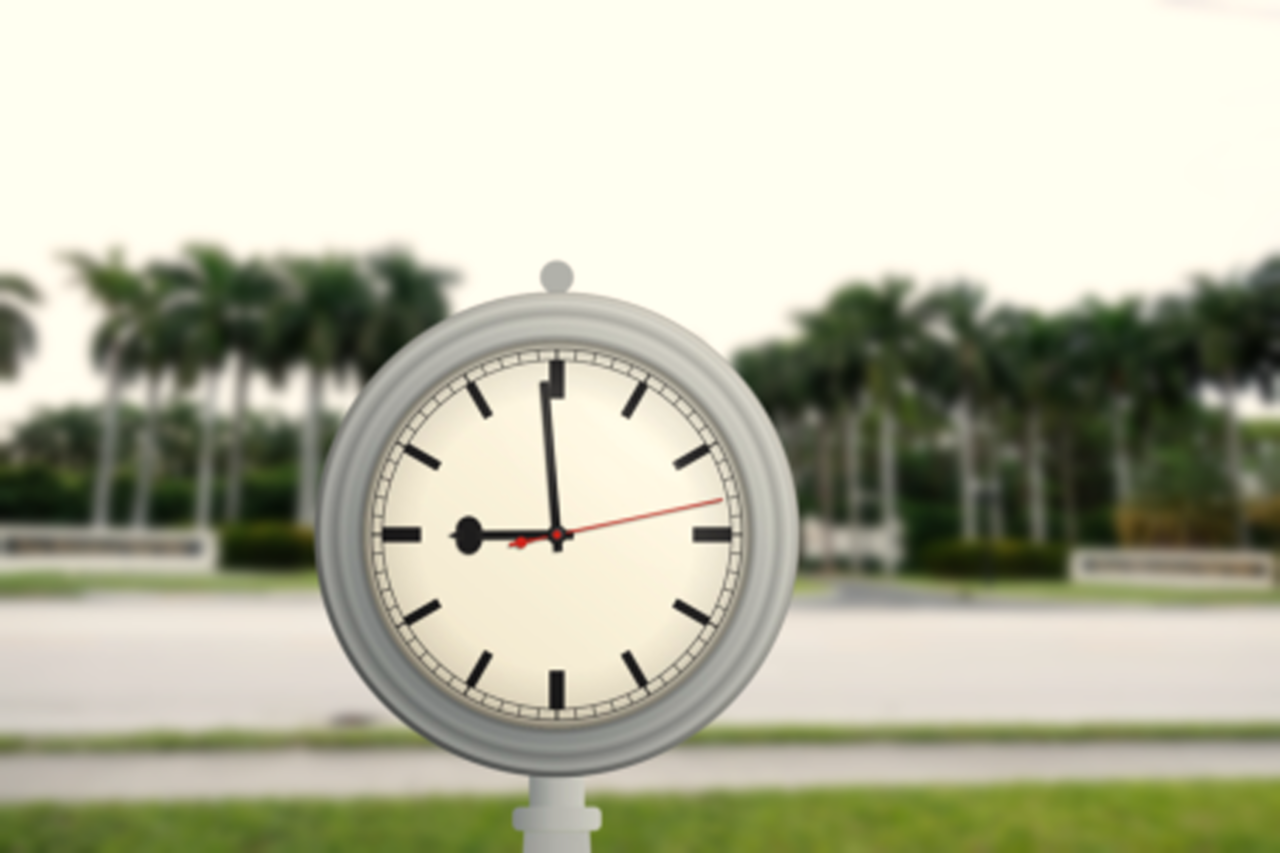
**8:59:13**
